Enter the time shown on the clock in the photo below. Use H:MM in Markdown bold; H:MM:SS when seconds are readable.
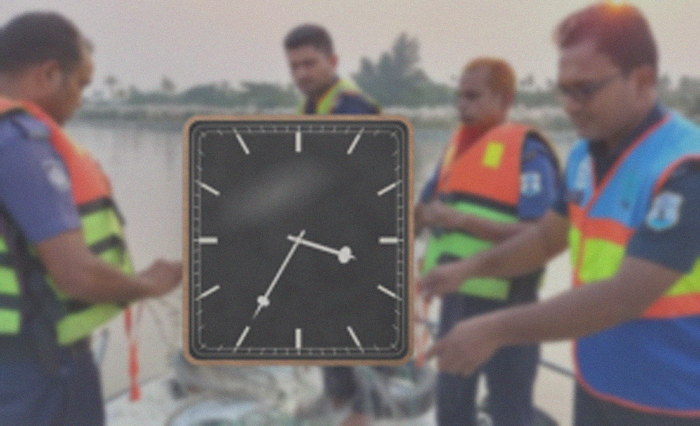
**3:35**
